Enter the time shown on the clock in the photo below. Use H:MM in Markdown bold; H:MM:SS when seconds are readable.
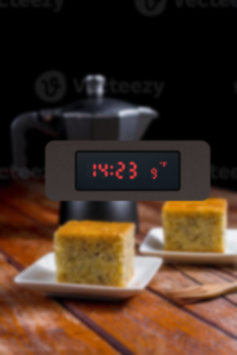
**14:23**
